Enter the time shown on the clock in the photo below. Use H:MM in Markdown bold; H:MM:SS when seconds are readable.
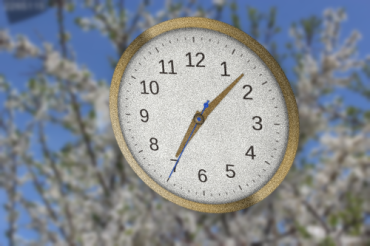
**7:07:35**
